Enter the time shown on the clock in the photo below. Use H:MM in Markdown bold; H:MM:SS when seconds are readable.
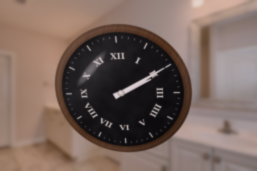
**2:10**
